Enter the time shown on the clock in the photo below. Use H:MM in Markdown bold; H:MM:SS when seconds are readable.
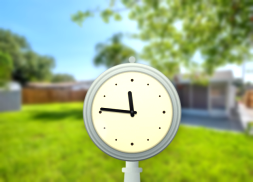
**11:46**
